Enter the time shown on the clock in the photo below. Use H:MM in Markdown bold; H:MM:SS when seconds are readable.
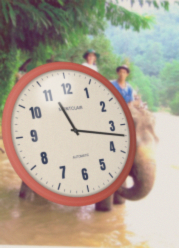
**11:17**
